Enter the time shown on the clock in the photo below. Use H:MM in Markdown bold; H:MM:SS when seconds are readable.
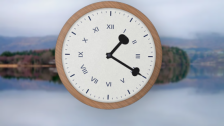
**1:20**
